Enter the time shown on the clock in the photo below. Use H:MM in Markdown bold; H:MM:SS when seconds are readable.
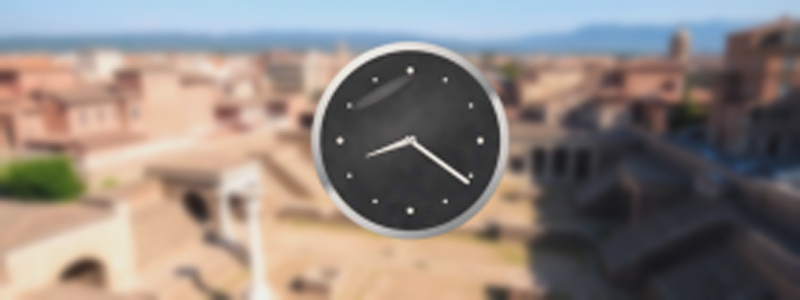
**8:21**
